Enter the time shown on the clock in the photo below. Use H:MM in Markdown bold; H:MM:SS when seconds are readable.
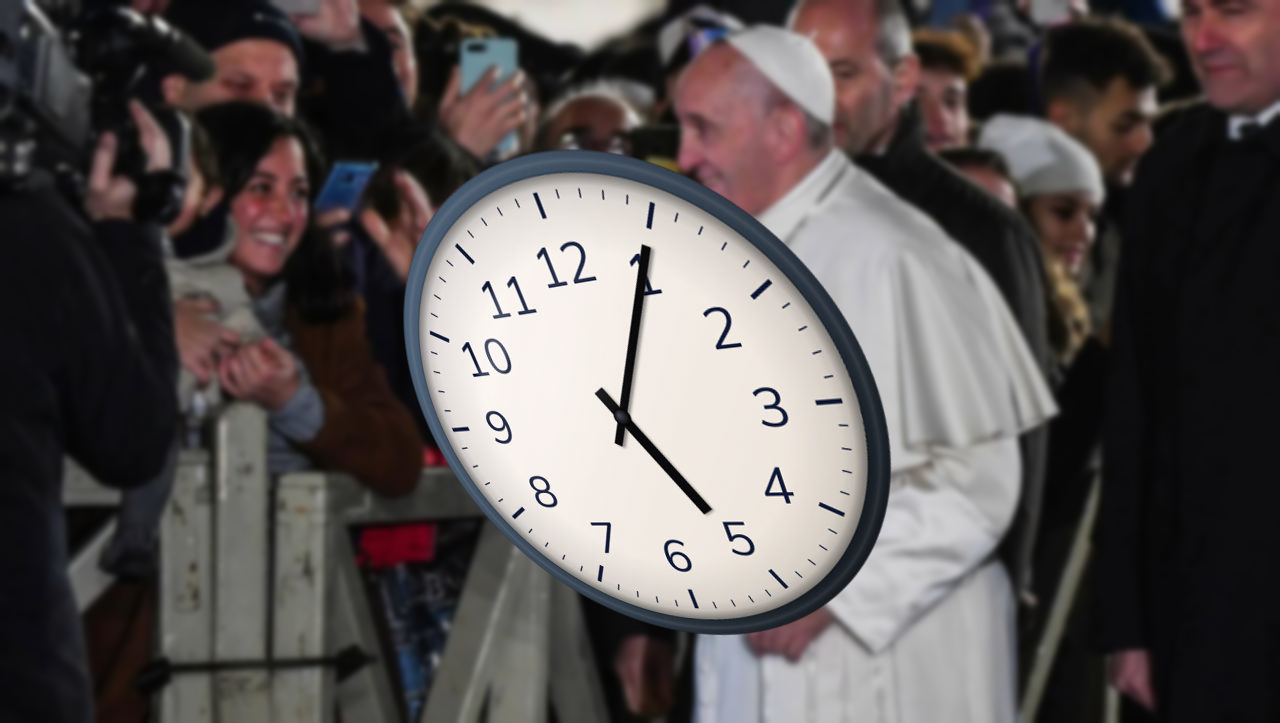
**5:05**
